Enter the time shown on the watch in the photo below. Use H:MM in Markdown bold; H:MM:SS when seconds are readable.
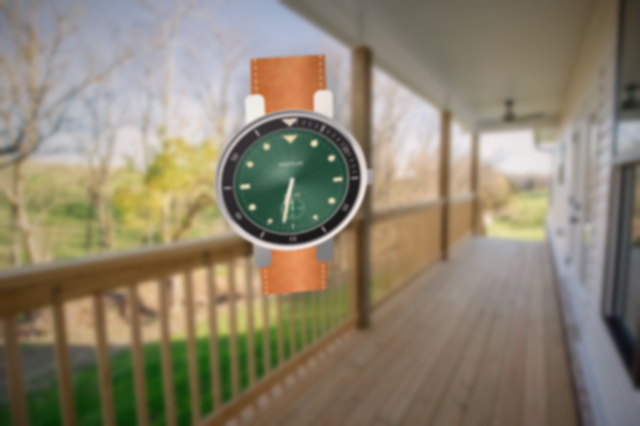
**6:32**
